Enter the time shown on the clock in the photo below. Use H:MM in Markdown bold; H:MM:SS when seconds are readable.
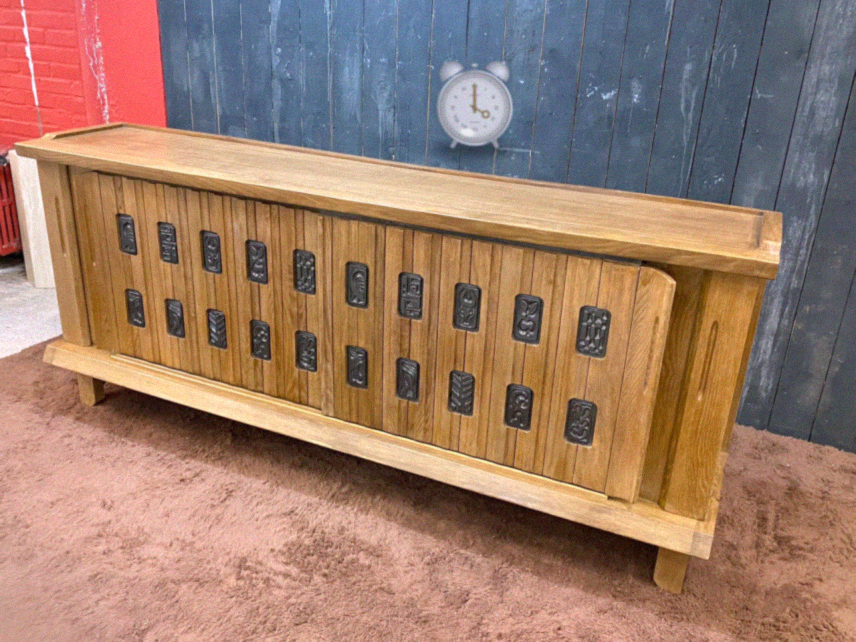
**4:00**
